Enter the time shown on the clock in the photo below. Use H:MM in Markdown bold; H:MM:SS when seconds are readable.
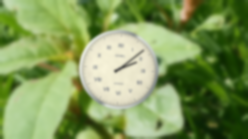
**2:08**
